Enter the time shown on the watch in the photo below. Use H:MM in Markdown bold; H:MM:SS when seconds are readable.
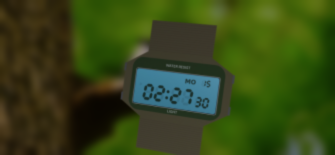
**2:27:30**
